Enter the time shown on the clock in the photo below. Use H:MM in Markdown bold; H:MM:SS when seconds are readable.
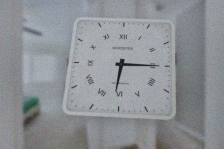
**6:15**
